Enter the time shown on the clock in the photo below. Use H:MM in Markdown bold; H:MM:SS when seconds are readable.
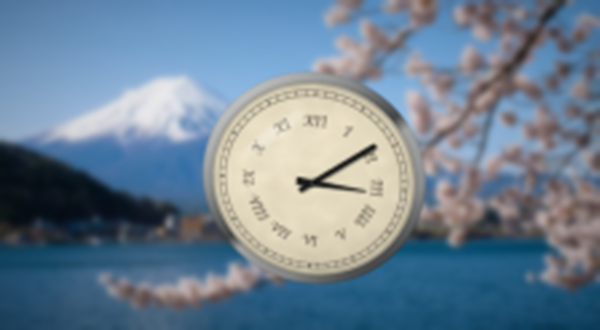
**3:09**
